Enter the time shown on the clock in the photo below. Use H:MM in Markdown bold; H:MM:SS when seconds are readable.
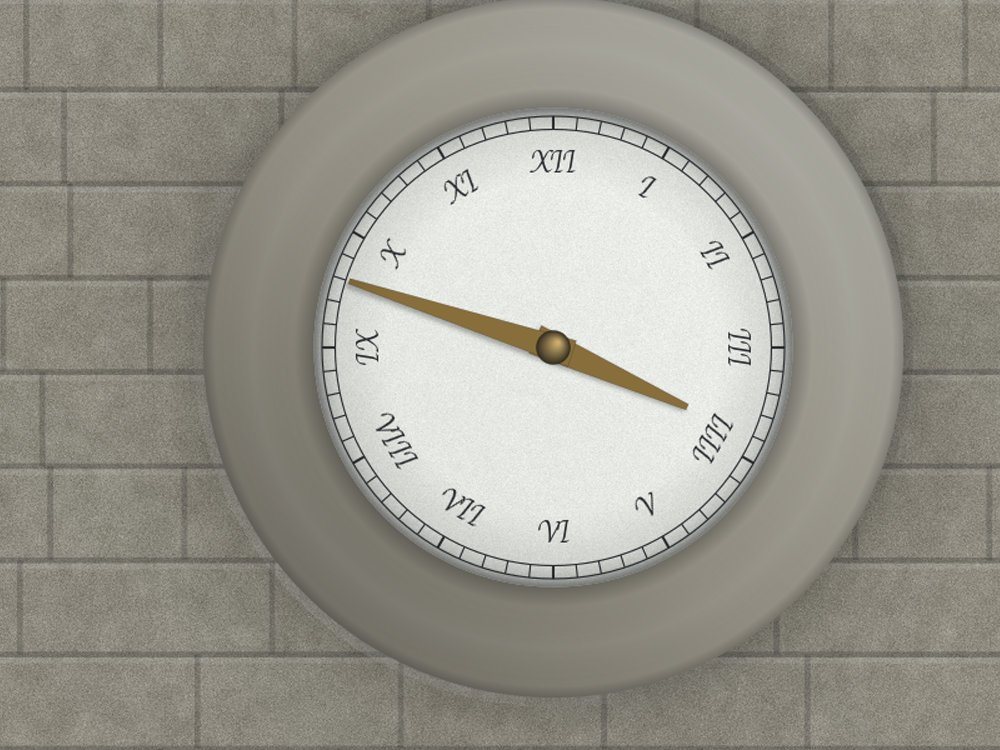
**3:48**
